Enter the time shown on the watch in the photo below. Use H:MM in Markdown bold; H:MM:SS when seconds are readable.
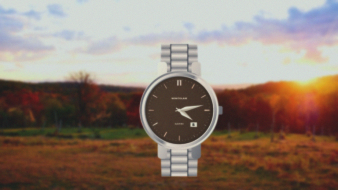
**4:13**
